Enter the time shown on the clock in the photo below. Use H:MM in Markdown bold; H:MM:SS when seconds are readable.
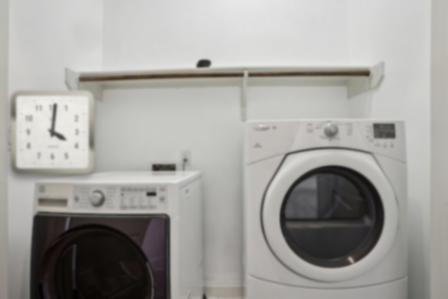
**4:01**
